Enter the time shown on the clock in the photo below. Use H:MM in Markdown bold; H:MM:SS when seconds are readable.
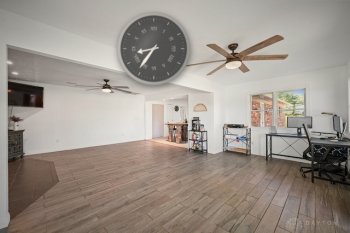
**8:36**
